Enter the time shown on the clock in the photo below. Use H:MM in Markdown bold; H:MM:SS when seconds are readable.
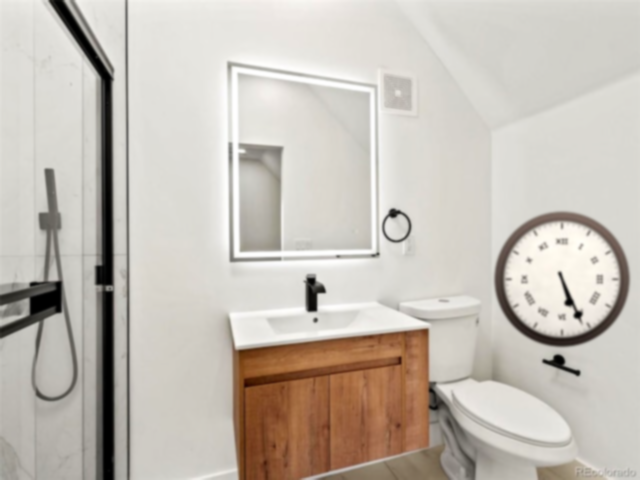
**5:26**
